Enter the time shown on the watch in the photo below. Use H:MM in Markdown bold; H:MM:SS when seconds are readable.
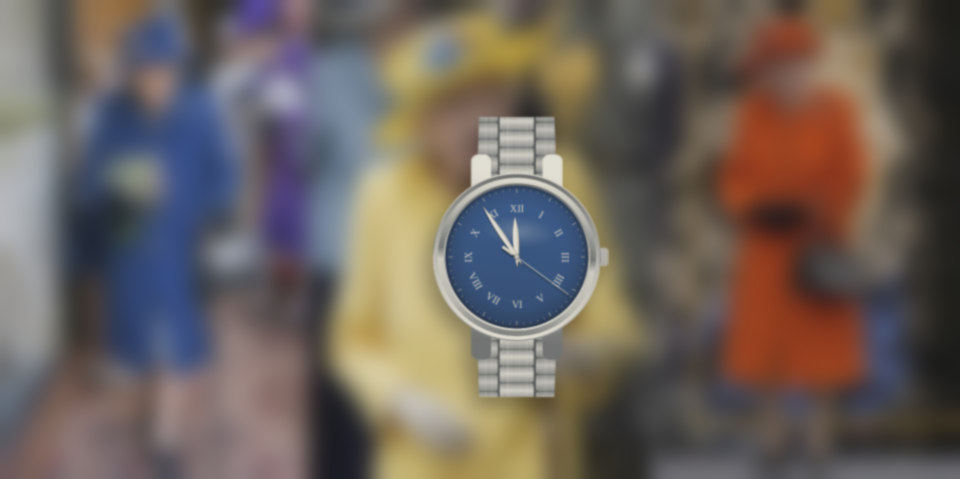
**11:54:21**
